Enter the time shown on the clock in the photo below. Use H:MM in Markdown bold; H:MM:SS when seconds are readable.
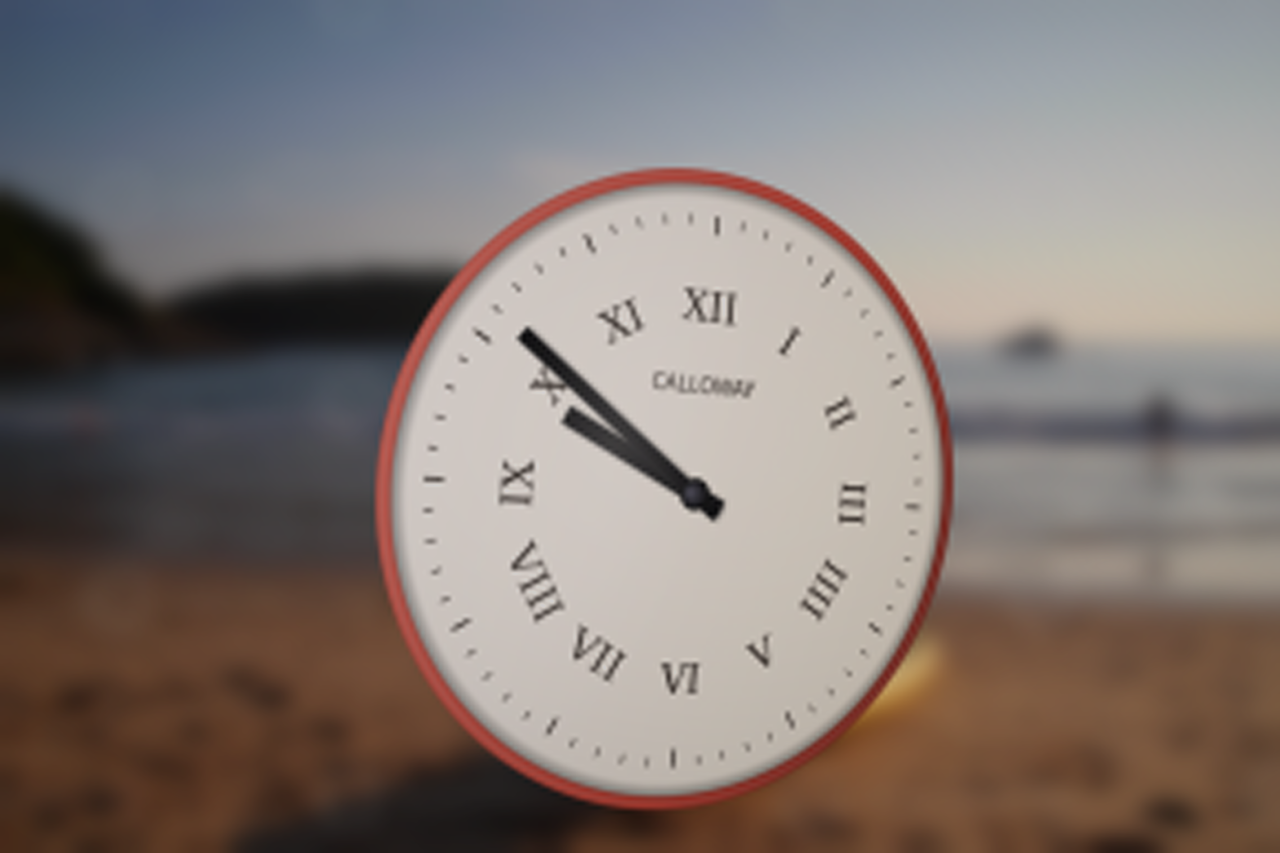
**9:51**
